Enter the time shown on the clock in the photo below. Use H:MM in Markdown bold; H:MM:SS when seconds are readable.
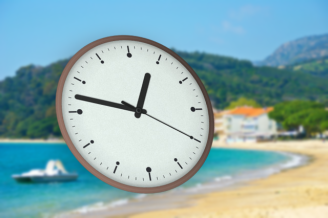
**12:47:20**
